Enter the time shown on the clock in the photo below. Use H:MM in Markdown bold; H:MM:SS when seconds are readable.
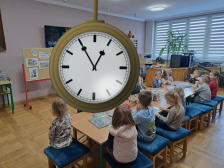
**12:55**
